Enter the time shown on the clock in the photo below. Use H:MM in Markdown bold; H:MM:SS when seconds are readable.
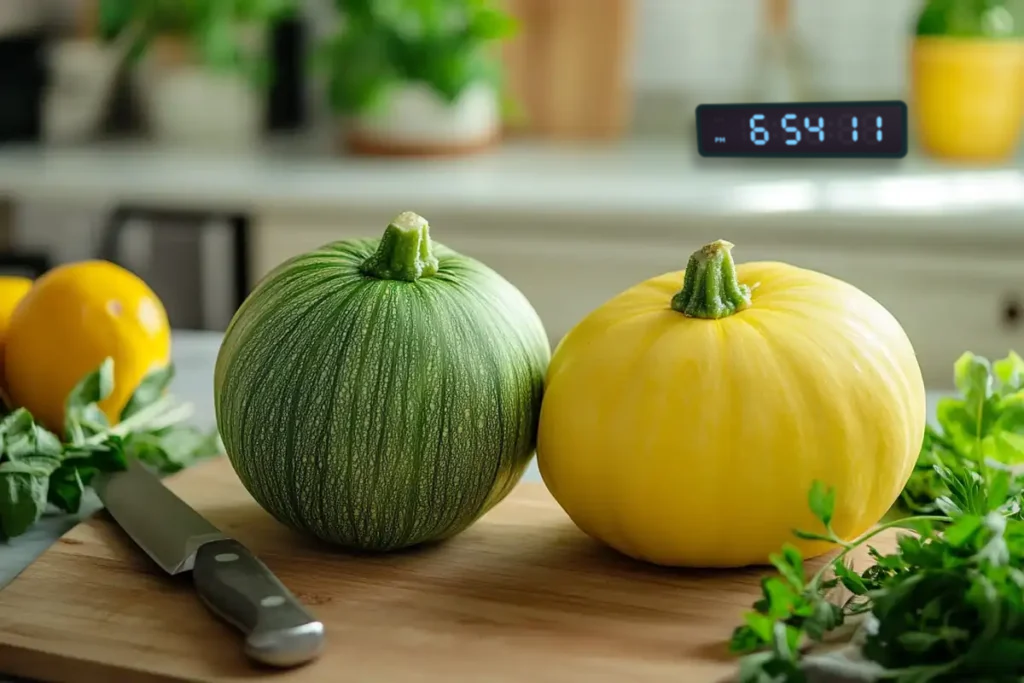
**6:54:11**
